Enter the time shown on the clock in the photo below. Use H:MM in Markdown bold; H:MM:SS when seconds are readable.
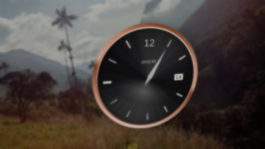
**1:05**
